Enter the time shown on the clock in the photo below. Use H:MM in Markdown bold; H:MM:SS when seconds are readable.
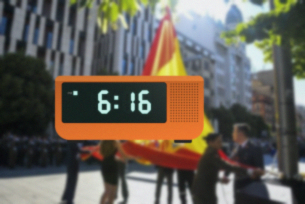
**6:16**
